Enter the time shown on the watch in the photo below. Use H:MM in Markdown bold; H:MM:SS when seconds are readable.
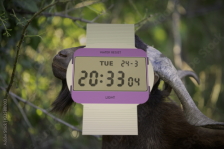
**20:33:04**
